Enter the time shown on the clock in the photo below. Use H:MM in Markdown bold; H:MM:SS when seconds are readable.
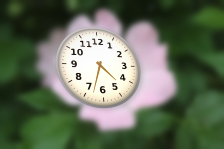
**4:33**
